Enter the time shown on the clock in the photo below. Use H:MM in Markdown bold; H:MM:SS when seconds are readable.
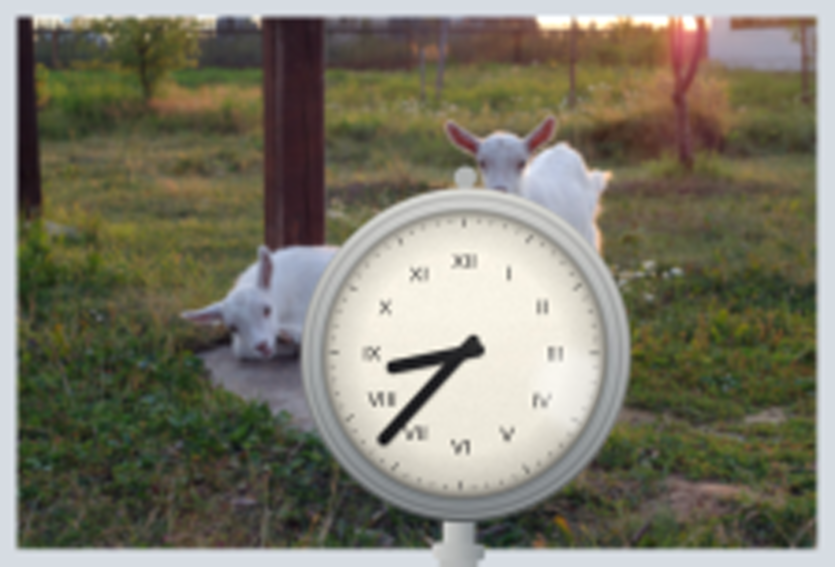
**8:37**
